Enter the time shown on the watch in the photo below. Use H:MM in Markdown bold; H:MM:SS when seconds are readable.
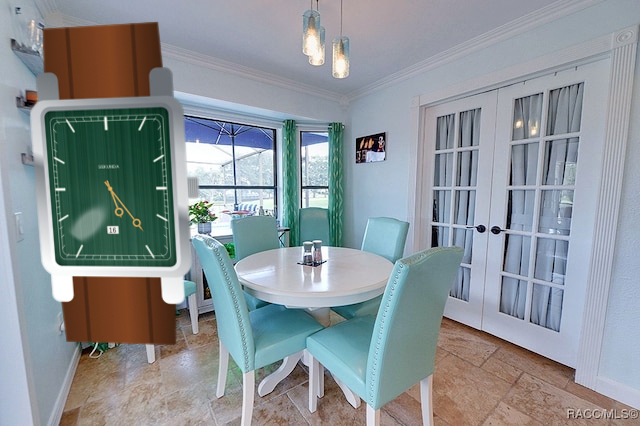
**5:24**
